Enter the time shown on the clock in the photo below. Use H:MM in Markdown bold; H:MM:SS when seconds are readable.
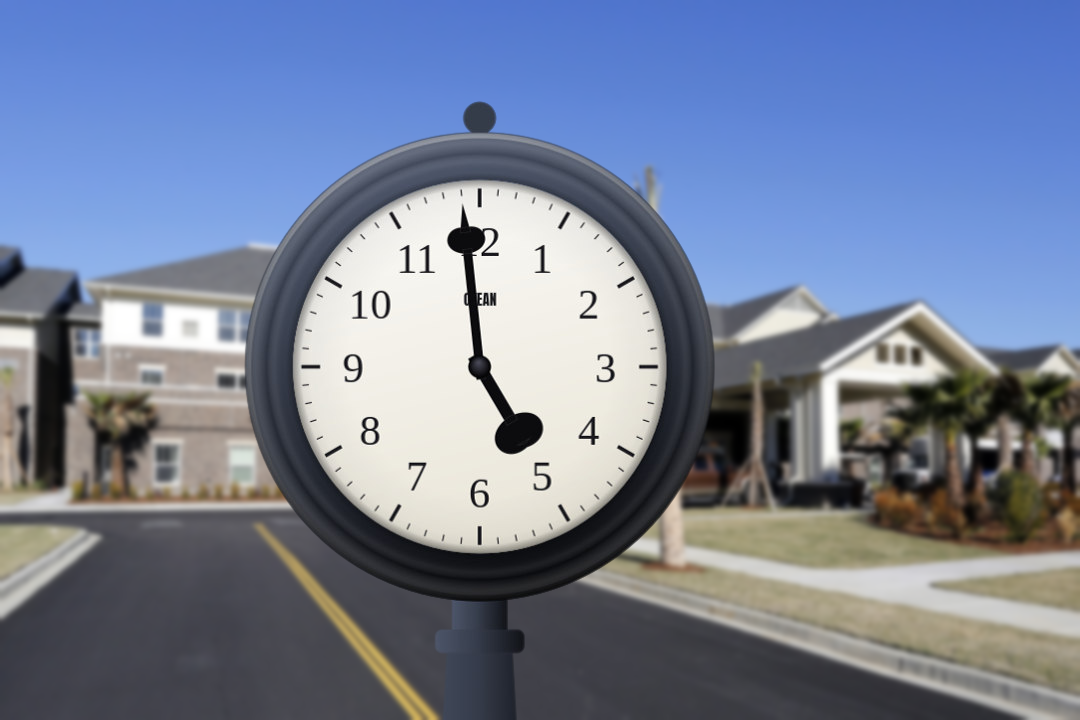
**4:59**
